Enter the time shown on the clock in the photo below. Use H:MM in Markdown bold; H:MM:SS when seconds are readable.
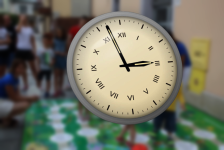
**2:57**
